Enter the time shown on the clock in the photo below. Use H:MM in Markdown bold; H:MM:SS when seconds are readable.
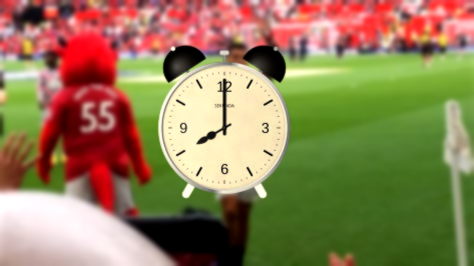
**8:00**
